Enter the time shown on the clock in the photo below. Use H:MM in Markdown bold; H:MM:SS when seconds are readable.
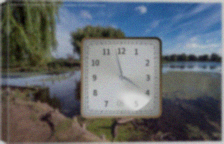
**3:58**
